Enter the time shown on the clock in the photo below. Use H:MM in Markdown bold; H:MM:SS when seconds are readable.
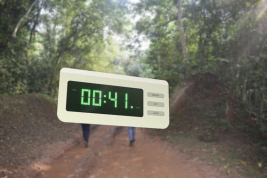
**0:41**
